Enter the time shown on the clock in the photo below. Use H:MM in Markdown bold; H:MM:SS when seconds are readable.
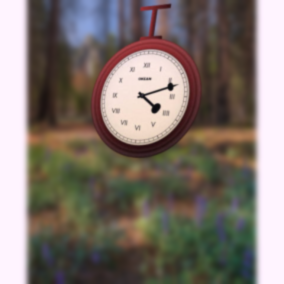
**4:12**
